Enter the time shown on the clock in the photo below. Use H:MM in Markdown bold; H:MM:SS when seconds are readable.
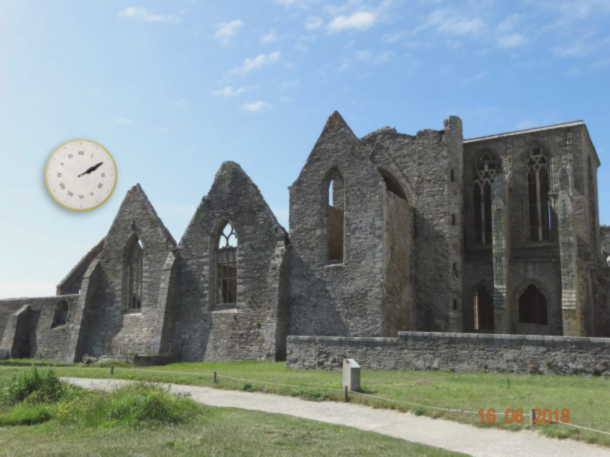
**2:10**
